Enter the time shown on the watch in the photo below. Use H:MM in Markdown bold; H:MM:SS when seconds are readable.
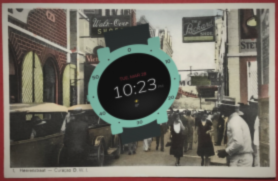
**10:23**
